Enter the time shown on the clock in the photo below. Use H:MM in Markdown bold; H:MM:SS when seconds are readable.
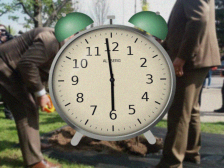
**5:59**
